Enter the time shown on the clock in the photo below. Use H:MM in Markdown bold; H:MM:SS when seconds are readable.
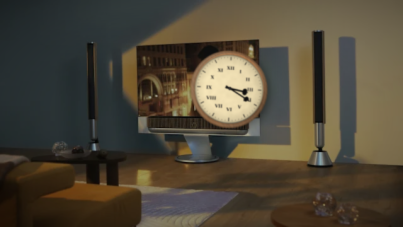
**3:20**
